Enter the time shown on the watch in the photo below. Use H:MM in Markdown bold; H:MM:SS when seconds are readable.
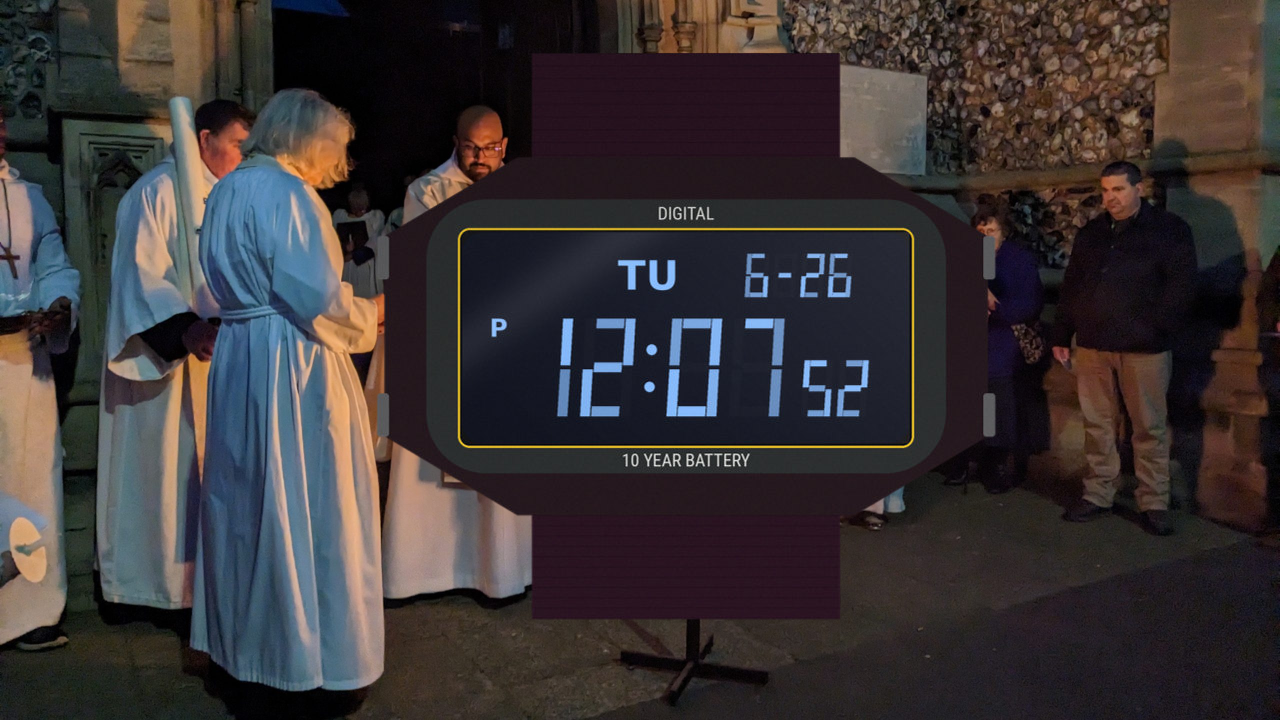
**12:07:52**
